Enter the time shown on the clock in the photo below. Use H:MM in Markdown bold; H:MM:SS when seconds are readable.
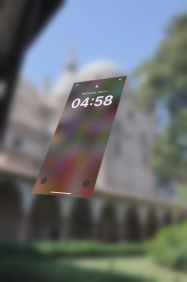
**4:58**
